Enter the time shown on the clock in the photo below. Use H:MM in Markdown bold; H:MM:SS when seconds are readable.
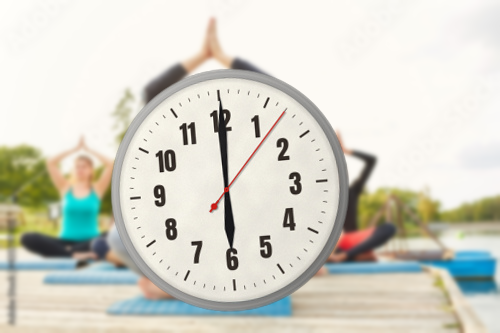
**6:00:07**
